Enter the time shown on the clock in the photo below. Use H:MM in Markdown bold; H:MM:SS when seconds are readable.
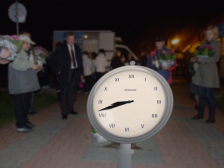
**8:42**
